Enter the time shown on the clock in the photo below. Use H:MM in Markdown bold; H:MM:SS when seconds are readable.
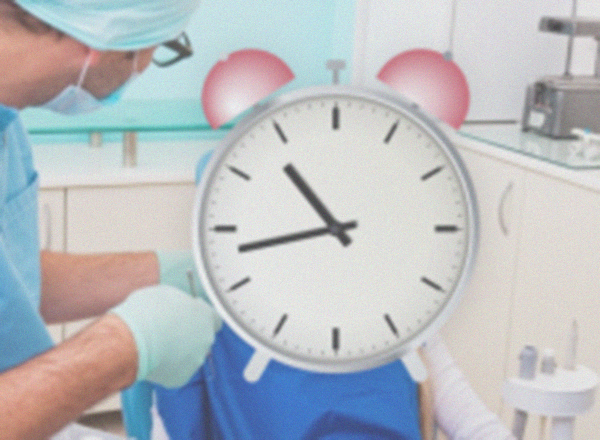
**10:43**
